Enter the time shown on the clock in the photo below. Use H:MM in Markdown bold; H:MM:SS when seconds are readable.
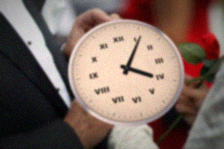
**4:06**
